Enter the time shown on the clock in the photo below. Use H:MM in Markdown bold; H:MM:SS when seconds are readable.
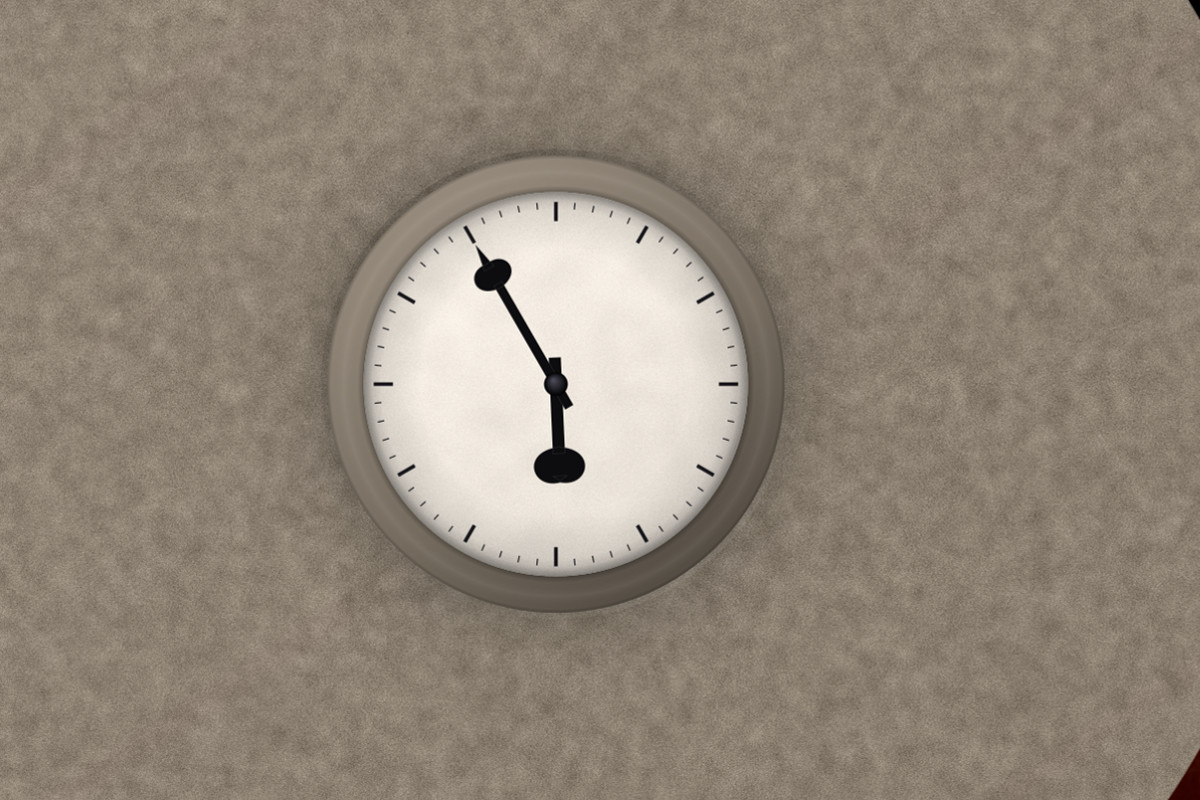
**5:55**
